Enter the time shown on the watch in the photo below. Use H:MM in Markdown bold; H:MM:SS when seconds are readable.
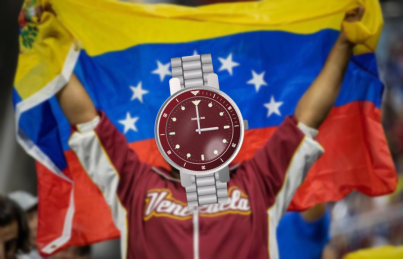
**3:00**
